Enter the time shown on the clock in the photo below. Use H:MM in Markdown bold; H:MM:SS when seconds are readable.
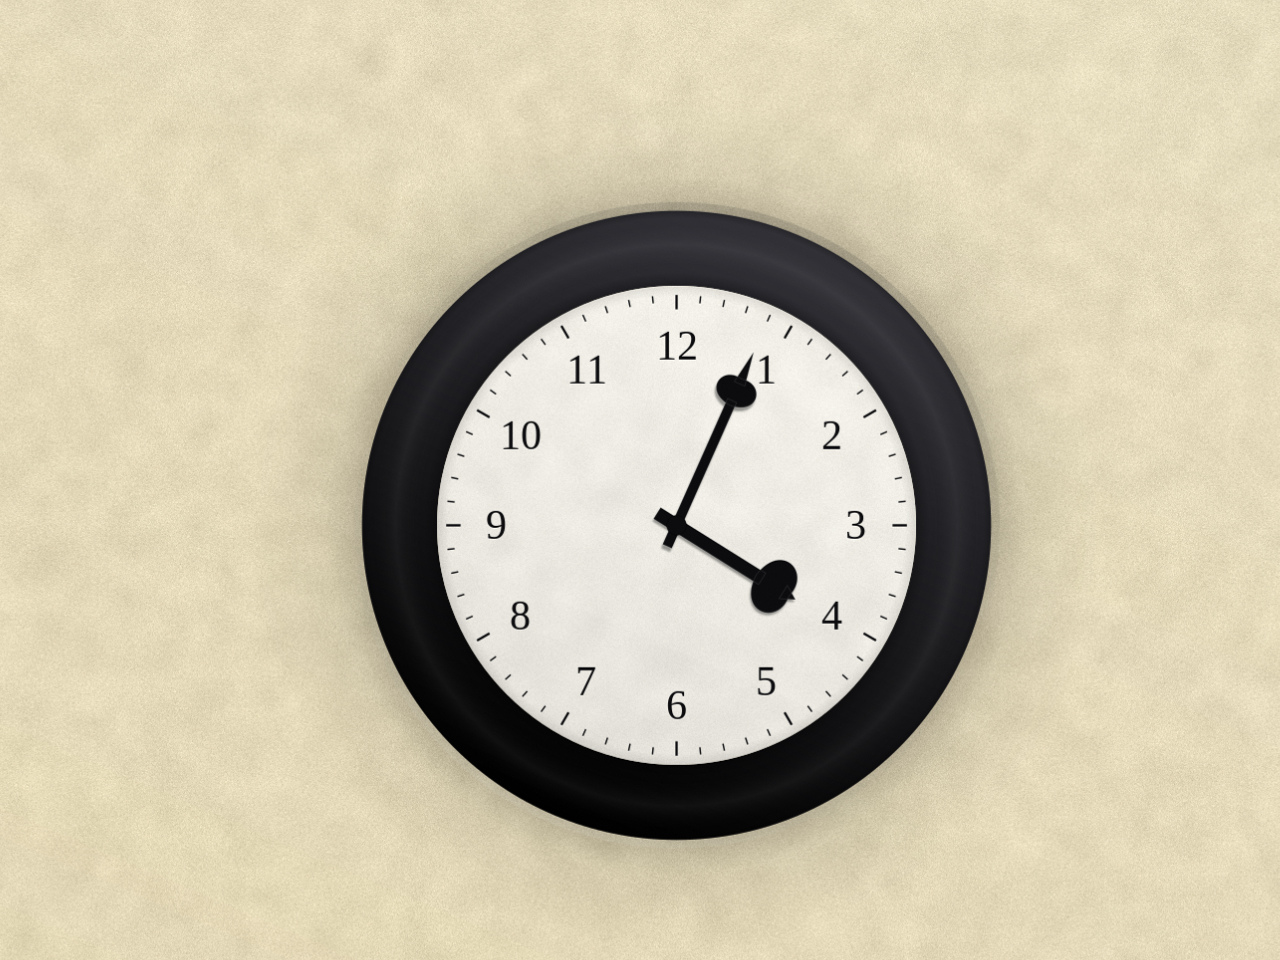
**4:04**
